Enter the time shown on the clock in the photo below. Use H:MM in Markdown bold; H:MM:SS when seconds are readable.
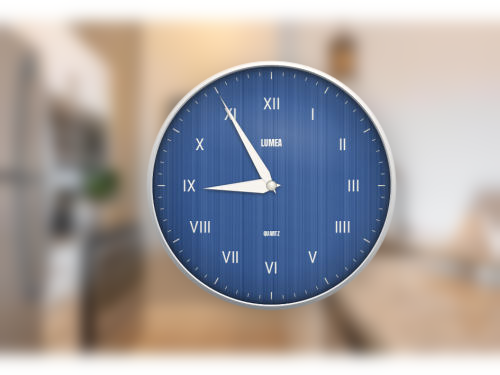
**8:55**
